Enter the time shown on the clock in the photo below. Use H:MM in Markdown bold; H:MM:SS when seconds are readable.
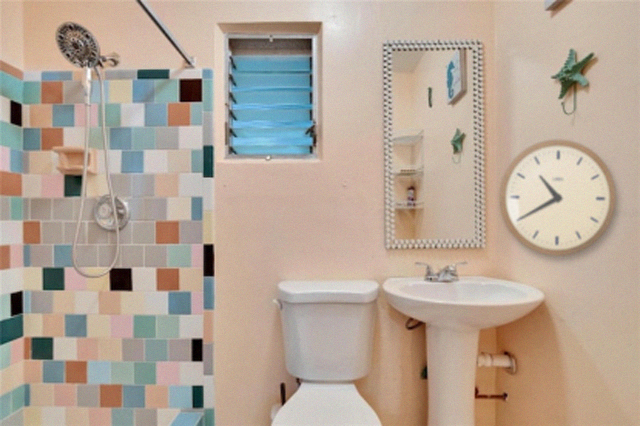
**10:40**
